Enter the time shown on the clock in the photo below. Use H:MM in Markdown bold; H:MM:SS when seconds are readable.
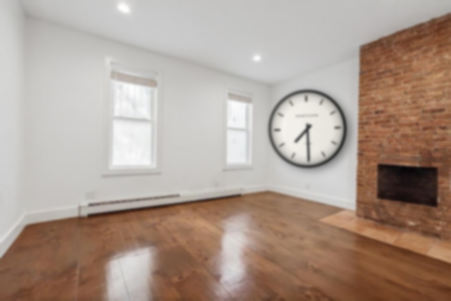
**7:30**
